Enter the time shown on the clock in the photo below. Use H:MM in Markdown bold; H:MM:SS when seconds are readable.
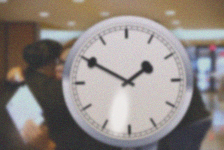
**1:50**
